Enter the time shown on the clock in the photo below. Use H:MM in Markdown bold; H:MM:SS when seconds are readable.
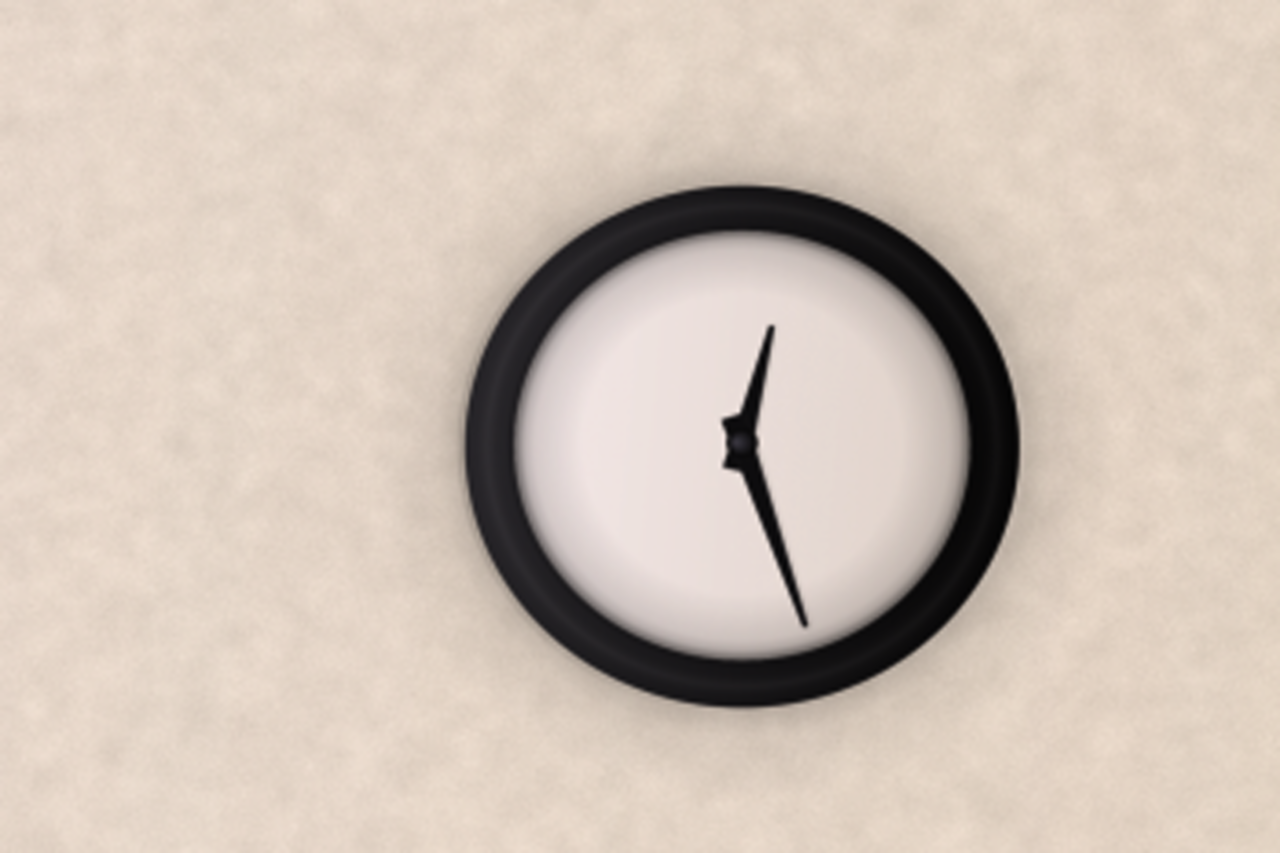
**12:27**
